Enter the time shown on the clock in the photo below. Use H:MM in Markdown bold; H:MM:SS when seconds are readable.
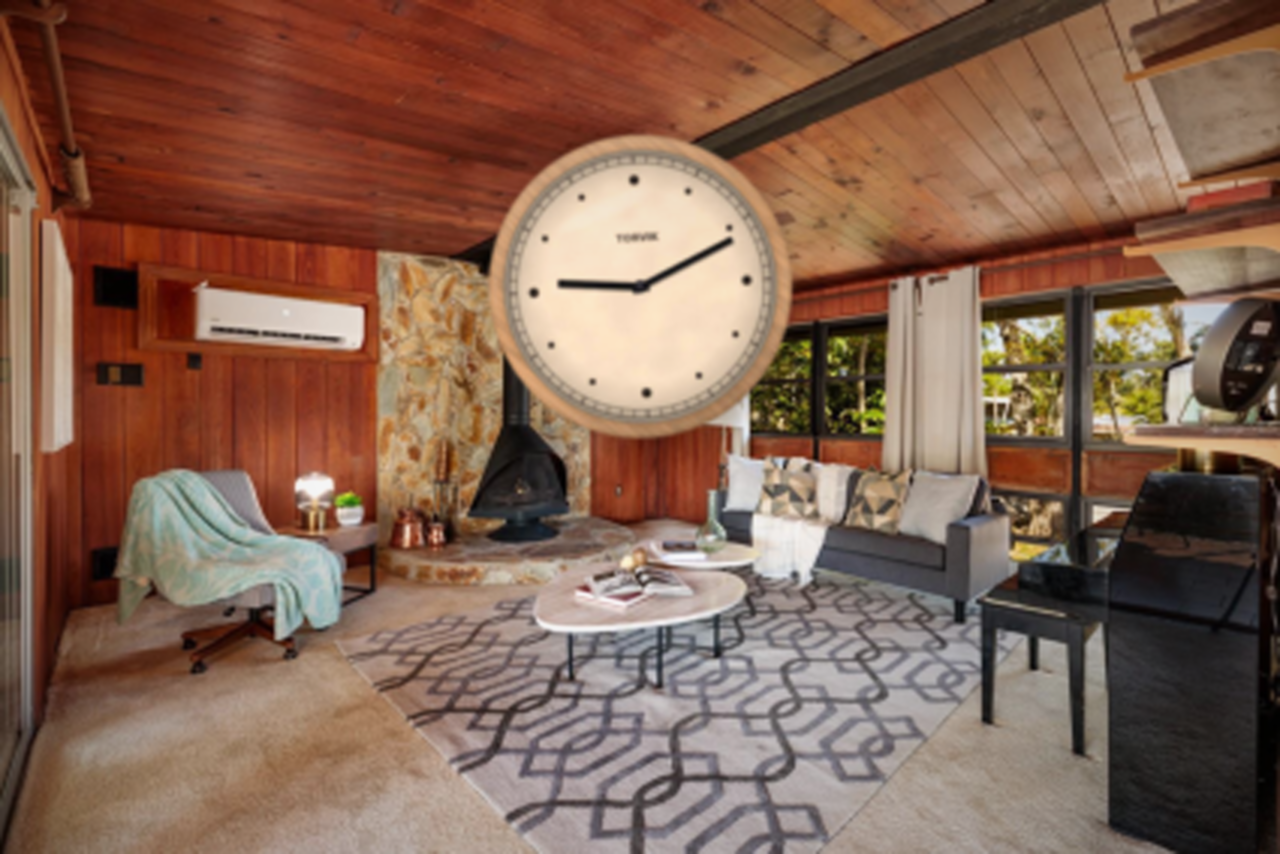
**9:11**
